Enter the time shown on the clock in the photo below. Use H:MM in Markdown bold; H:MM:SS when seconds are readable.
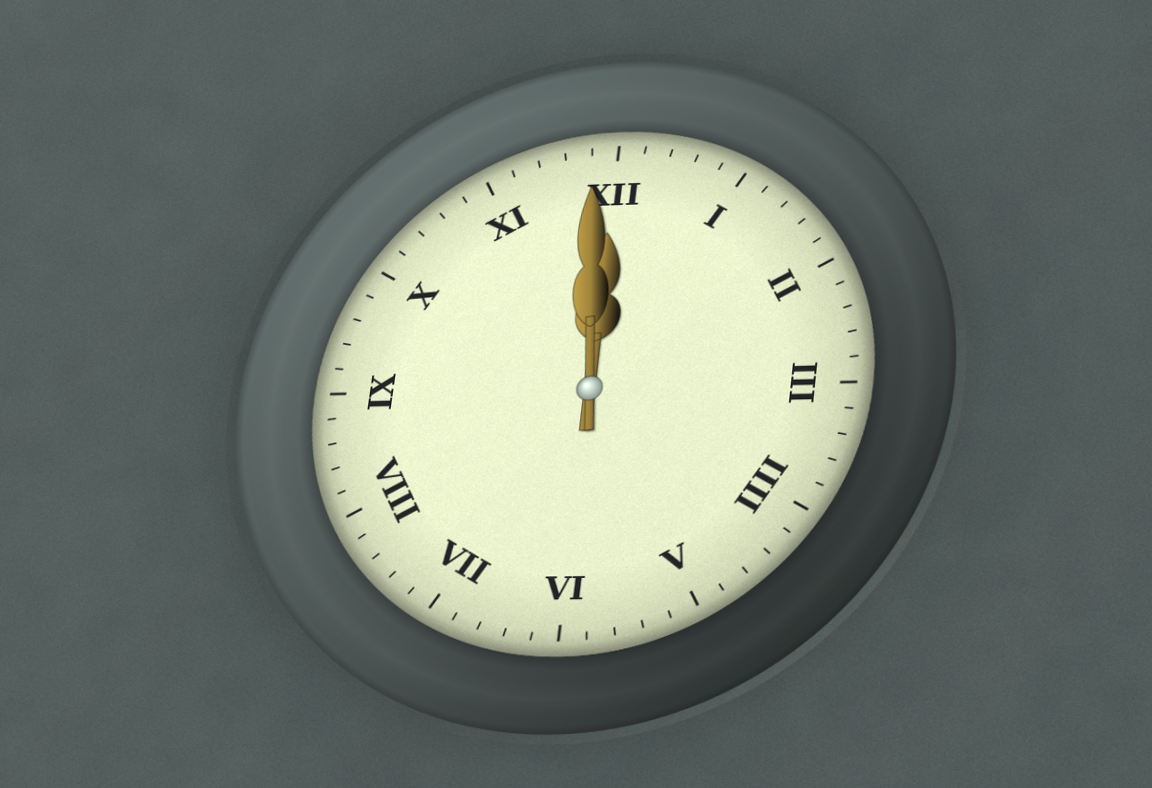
**11:59**
